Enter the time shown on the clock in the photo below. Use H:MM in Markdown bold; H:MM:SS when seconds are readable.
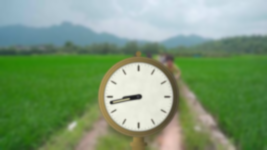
**8:43**
